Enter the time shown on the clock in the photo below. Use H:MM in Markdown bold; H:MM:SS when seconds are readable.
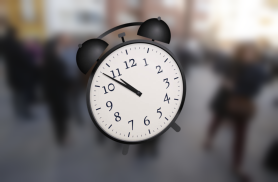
**10:53**
